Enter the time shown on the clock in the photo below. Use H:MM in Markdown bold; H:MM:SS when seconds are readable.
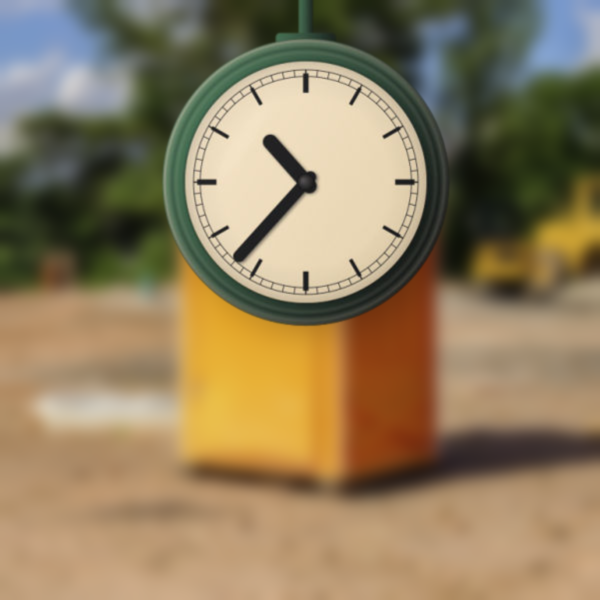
**10:37**
